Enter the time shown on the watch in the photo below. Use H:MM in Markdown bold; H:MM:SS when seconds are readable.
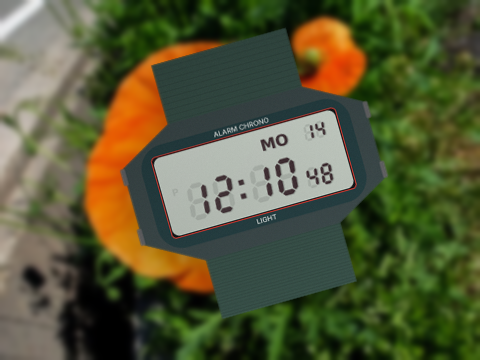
**12:10:48**
